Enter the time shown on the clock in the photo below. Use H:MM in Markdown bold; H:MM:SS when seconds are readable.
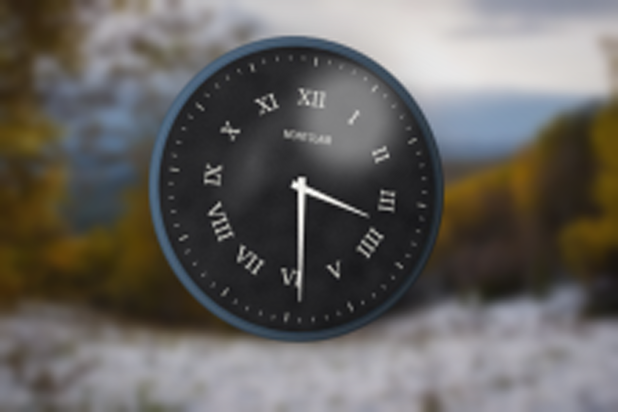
**3:29**
